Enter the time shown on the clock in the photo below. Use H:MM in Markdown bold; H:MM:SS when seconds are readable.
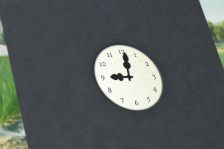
**9:01**
